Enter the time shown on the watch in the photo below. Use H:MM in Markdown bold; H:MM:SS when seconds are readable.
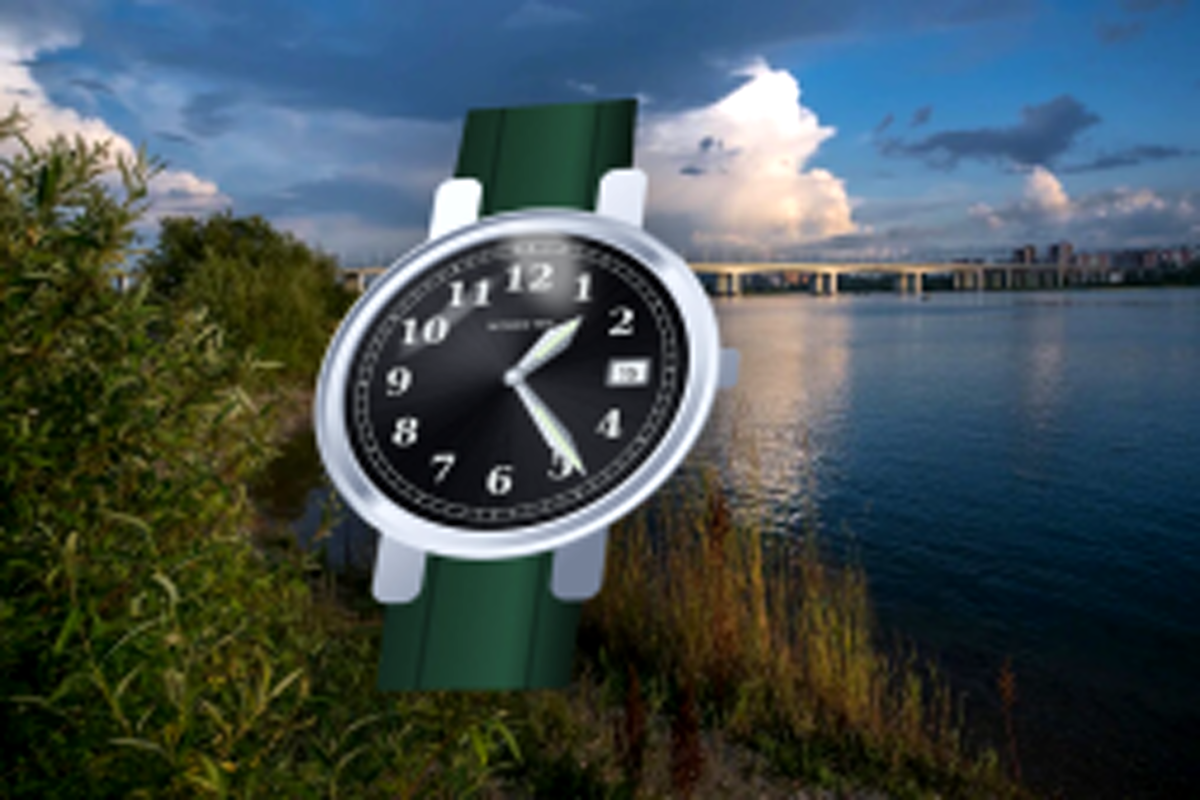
**1:24**
